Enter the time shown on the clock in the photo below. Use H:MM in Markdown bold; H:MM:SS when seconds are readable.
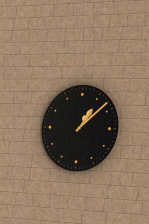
**1:08**
